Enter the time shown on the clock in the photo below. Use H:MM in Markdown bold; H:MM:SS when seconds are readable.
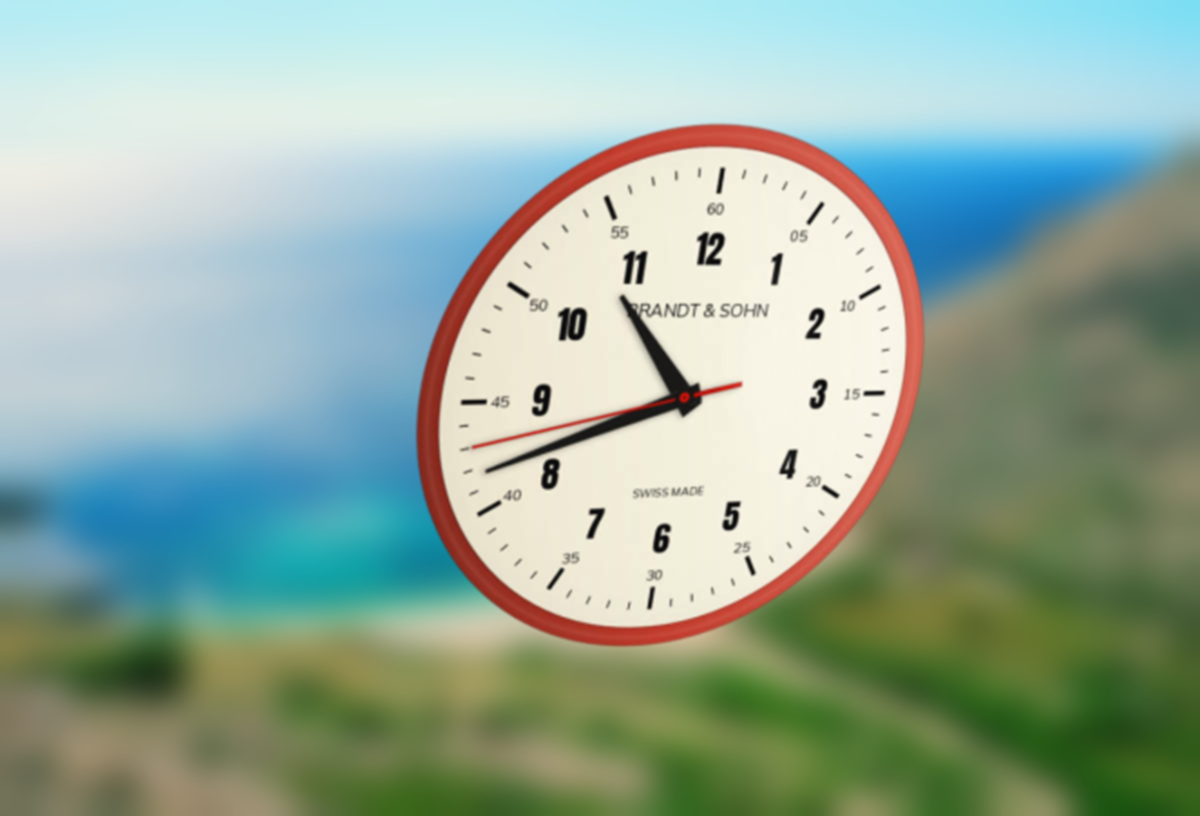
**10:41:43**
